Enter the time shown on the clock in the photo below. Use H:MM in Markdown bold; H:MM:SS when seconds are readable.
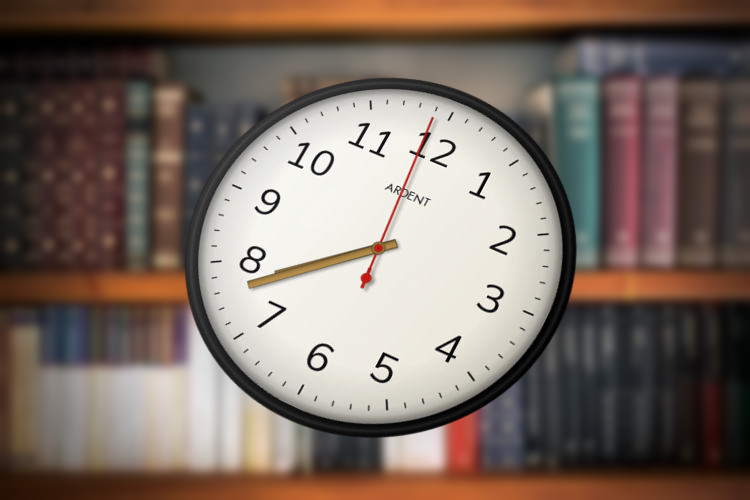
**7:37:59**
